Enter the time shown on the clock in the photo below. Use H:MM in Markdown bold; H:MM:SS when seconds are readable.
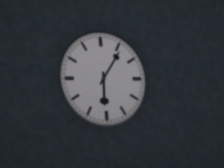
**6:06**
